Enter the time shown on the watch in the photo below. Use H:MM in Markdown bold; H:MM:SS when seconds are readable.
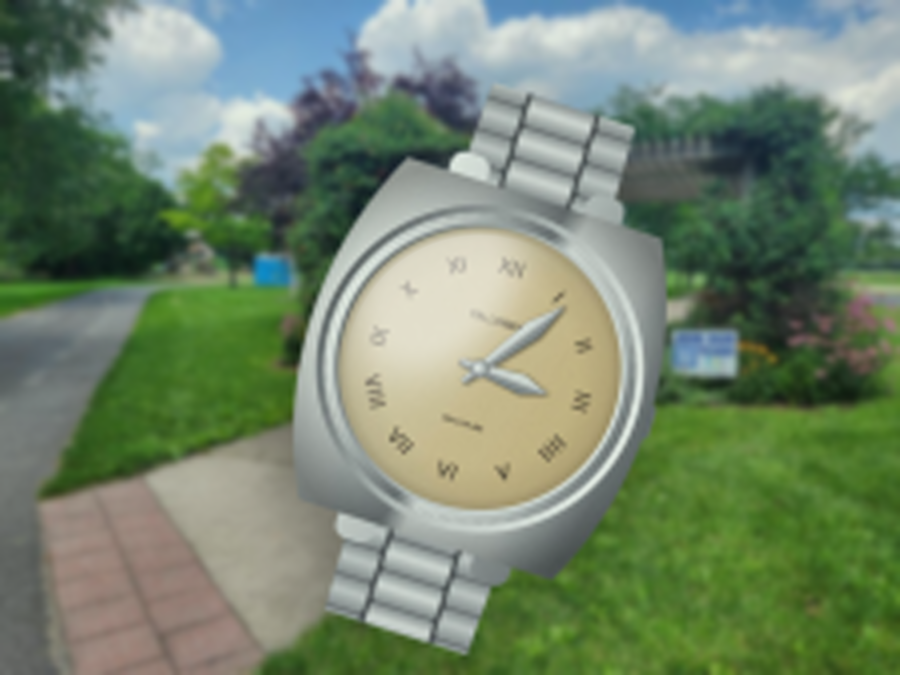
**3:06**
